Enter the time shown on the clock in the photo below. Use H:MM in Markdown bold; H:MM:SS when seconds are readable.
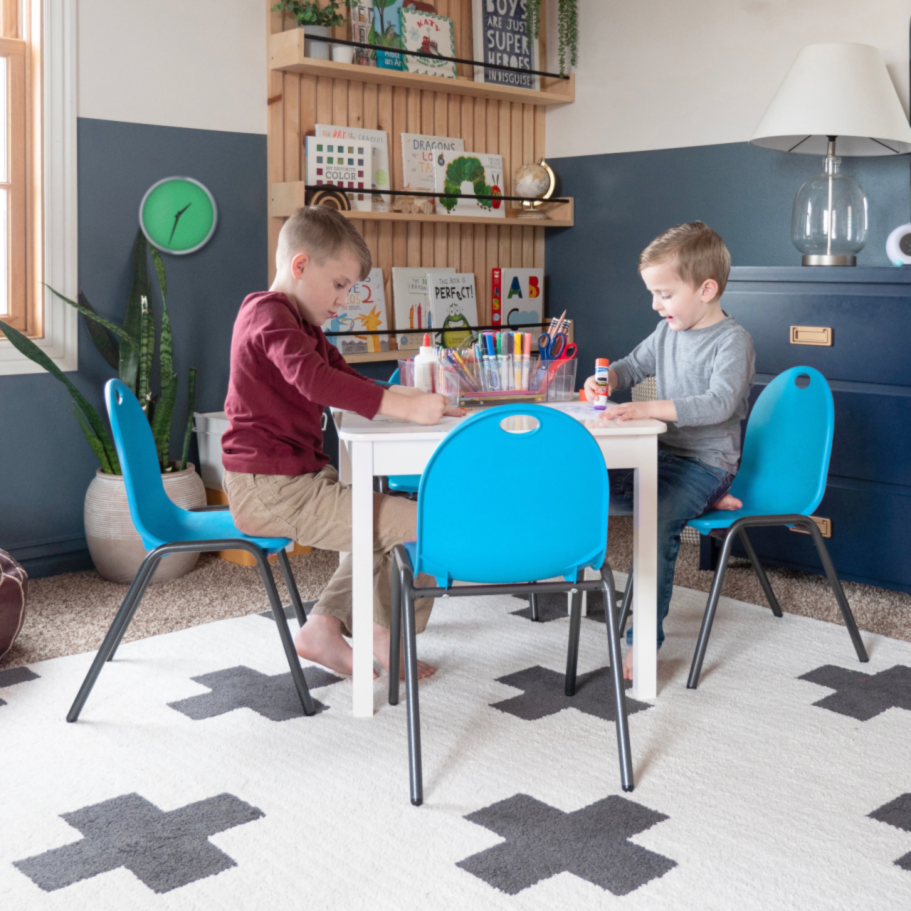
**1:33**
